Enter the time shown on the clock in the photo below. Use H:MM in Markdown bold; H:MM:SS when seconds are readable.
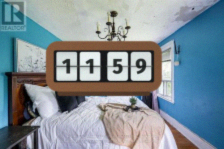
**11:59**
